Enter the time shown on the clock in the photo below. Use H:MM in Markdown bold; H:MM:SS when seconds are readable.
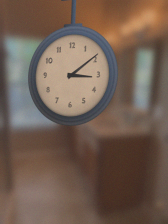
**3:09**
